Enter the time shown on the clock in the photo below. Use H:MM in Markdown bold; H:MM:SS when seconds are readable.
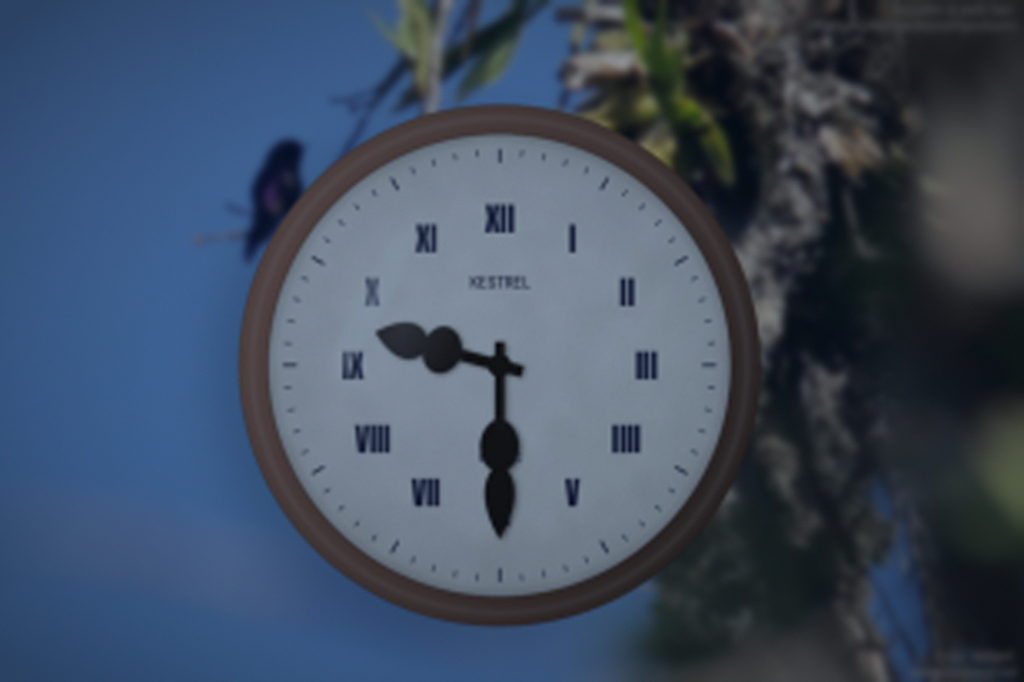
**9:30**
